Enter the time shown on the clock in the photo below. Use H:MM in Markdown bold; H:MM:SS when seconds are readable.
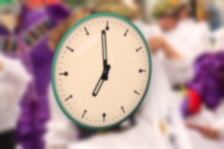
**6:59**
